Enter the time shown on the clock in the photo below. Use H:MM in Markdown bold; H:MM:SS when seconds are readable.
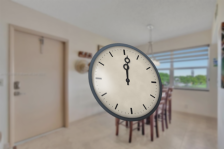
**12:01**
